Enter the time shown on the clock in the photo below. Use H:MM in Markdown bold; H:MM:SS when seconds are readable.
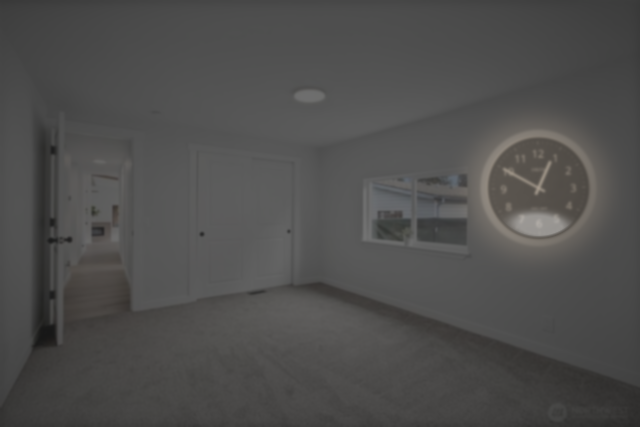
**12:50**
